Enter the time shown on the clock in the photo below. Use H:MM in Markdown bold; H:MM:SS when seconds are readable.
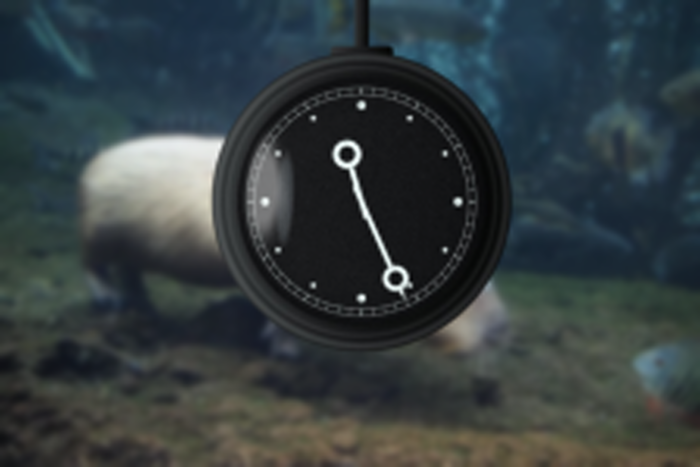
**11:26**
